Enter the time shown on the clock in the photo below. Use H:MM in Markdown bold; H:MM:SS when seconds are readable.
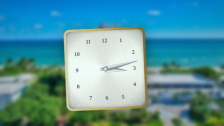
**3:13**
